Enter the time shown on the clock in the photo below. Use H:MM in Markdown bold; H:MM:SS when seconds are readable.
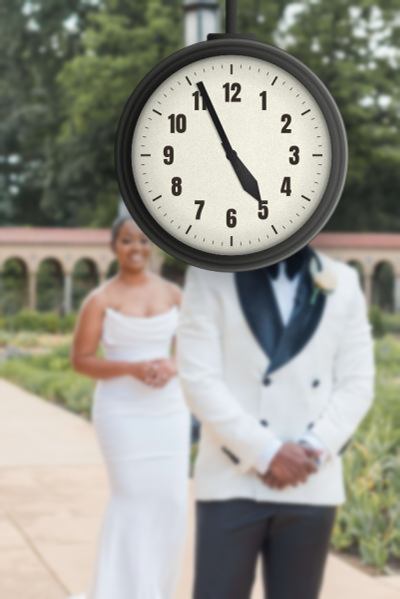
**4:56**
